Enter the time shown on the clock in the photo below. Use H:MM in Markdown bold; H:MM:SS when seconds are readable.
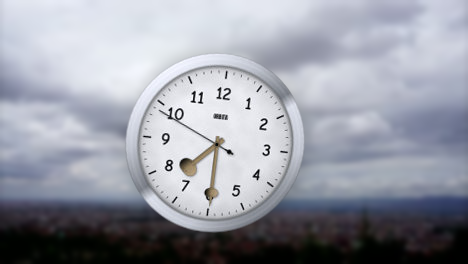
**7:29:49**
